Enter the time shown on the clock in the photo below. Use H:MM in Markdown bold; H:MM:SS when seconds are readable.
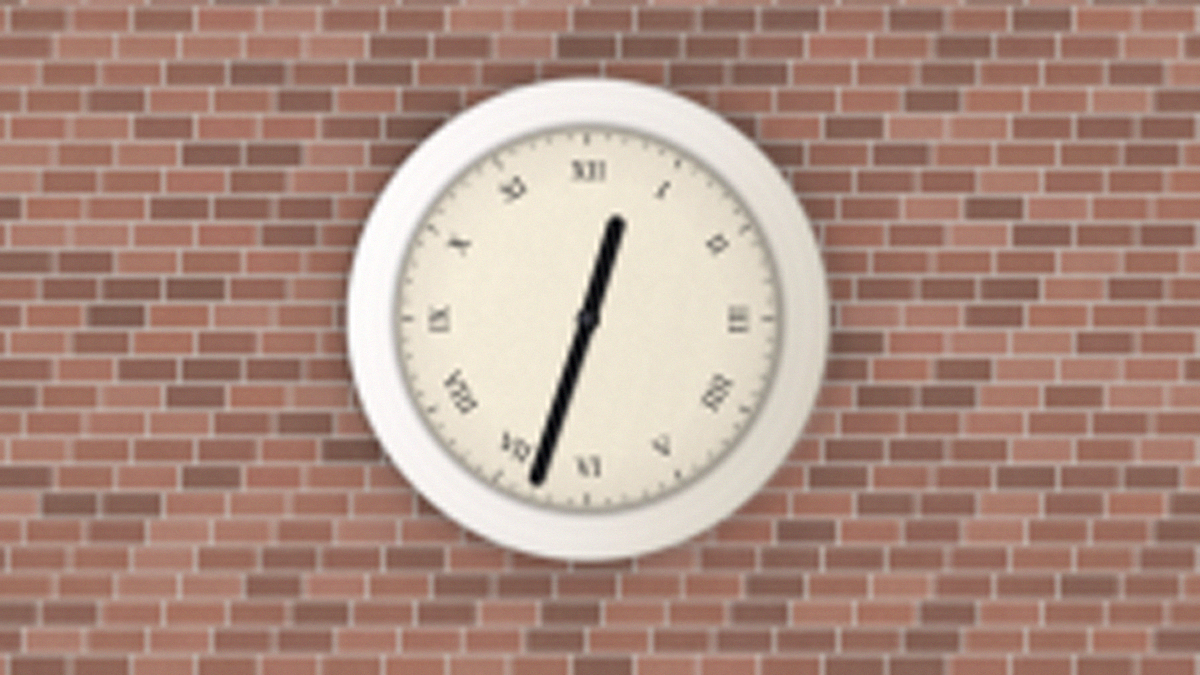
**12:33**
